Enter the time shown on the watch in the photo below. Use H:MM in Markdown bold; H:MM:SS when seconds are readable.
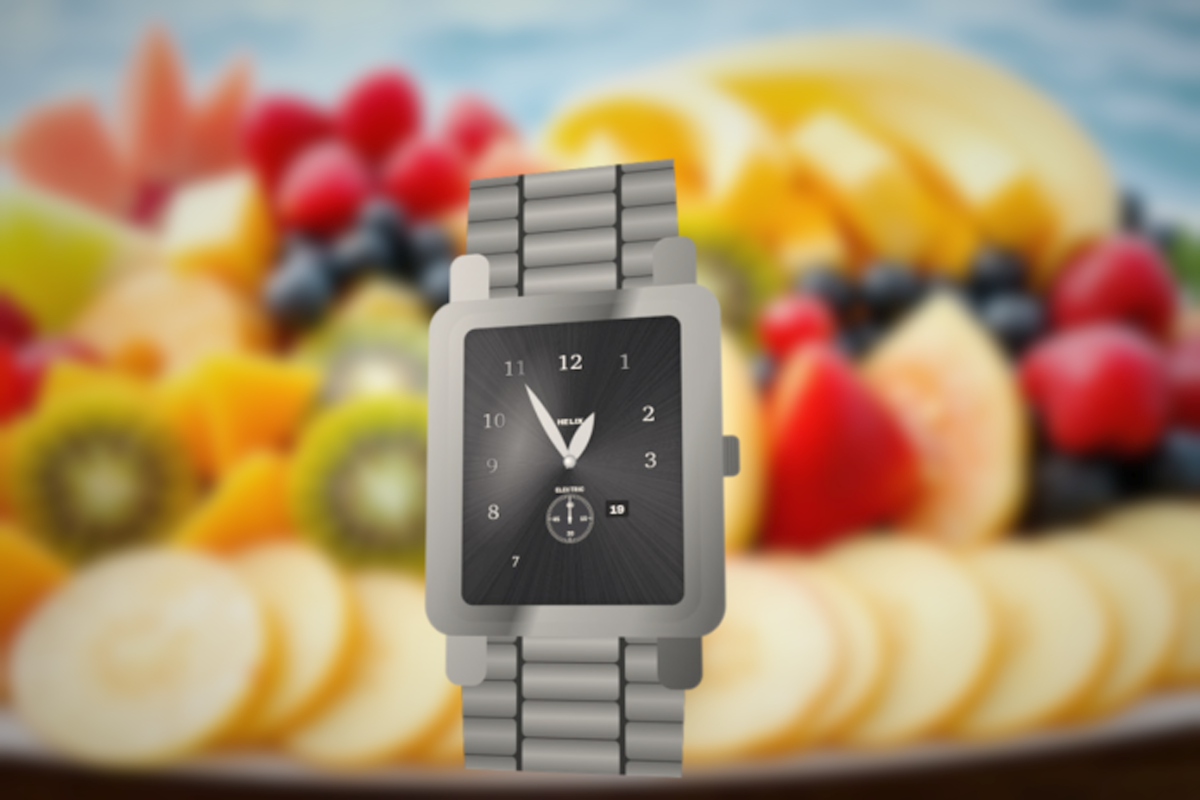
**12:55**
